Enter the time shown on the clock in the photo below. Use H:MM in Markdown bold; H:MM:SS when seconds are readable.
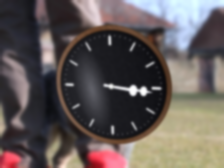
**3:16**
